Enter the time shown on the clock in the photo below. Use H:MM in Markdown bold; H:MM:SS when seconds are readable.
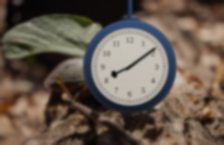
**8:09**
